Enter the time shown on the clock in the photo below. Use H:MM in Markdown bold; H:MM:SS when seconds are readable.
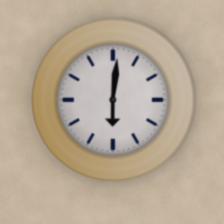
**6:01**
